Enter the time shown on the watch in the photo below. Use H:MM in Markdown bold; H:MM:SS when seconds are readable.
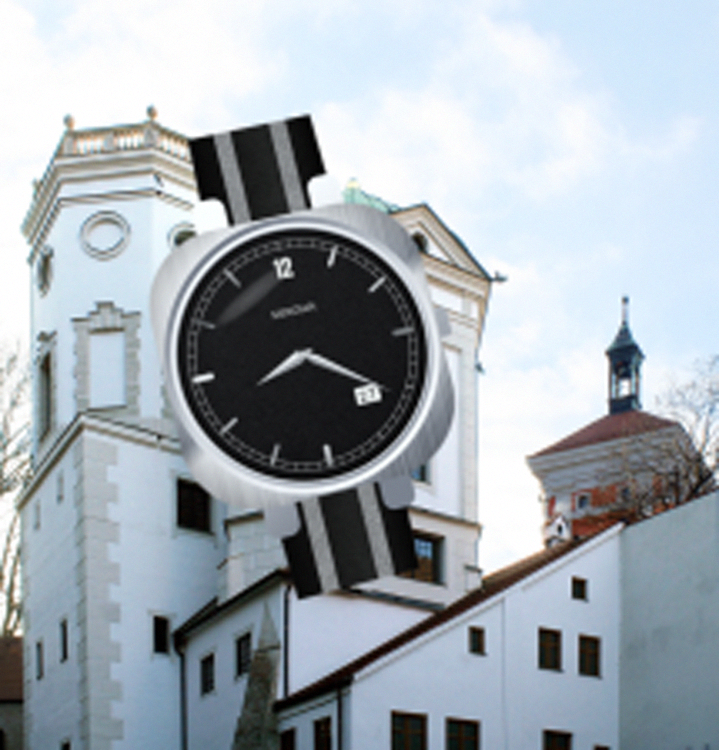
**8:21**
